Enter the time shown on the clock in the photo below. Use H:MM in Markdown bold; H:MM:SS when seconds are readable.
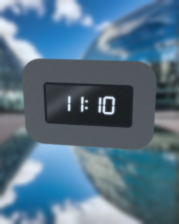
**11:10**
